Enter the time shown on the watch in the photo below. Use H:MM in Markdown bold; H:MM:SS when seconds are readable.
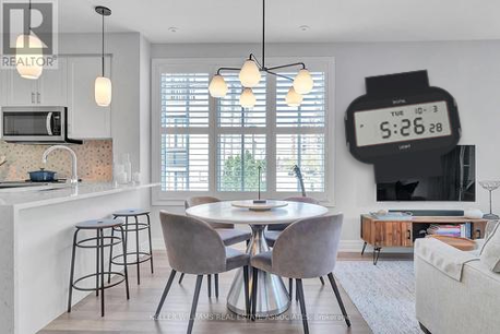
**5:26**
